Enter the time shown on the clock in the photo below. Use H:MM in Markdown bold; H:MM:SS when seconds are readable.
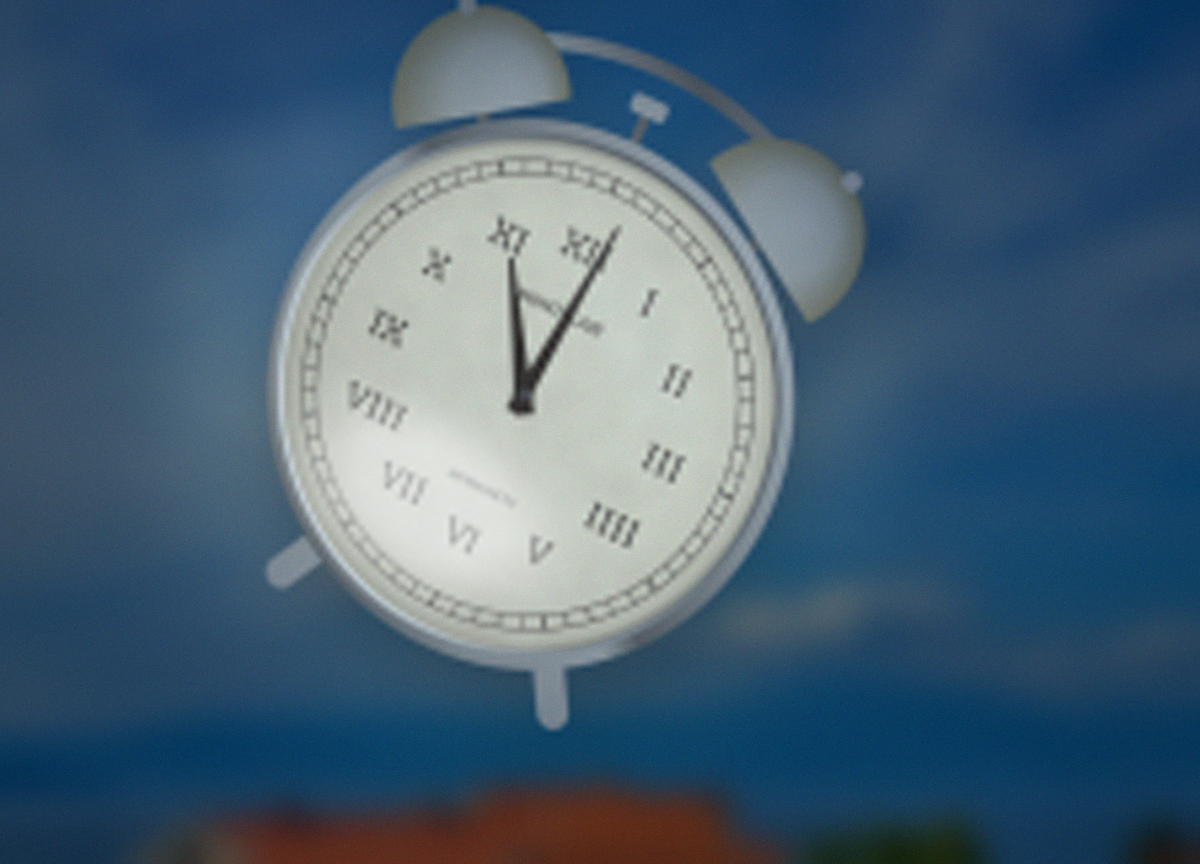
**11:01**
